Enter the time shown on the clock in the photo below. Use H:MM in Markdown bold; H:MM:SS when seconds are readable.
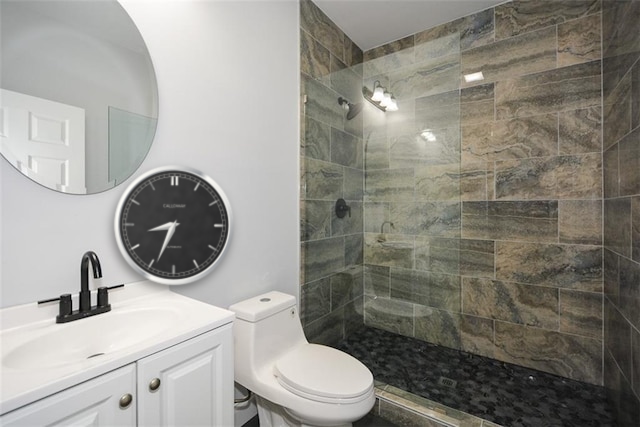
**8:34**
